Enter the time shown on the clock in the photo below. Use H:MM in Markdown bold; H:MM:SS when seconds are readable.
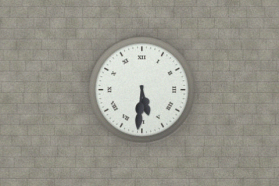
**5:31**
